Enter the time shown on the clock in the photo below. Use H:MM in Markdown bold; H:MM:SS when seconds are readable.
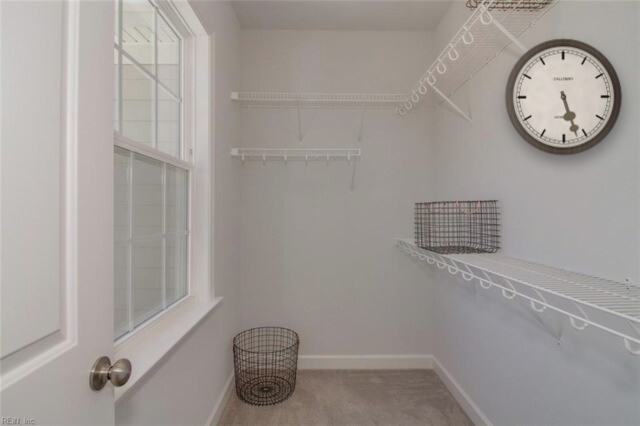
**5:27**
